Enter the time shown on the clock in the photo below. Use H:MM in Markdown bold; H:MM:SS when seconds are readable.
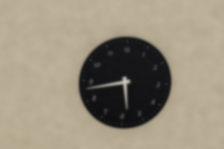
**5:43**
